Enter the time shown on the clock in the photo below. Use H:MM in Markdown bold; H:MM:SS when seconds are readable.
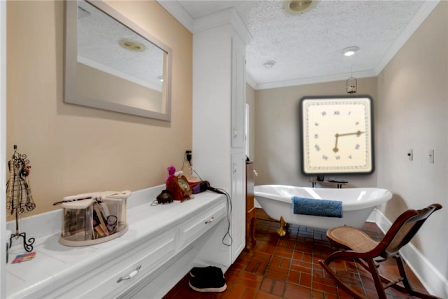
**6:14**
